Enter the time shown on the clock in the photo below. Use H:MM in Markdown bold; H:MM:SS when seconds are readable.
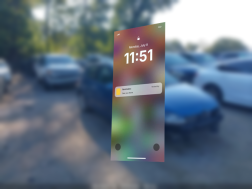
**11:51**
